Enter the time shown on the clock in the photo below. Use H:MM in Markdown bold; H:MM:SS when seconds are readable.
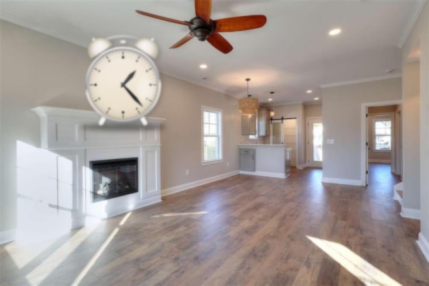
**1:23**
